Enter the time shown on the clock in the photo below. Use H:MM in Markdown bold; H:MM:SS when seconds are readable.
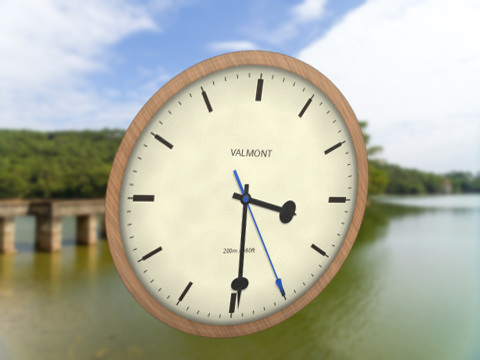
**3:29:25**
